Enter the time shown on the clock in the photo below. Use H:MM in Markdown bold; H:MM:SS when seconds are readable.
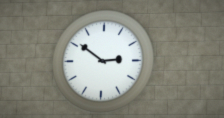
**2:51**
